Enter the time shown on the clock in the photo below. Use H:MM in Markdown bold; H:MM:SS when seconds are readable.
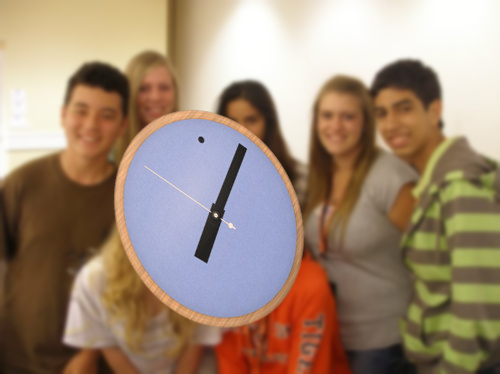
**7:05:51**
